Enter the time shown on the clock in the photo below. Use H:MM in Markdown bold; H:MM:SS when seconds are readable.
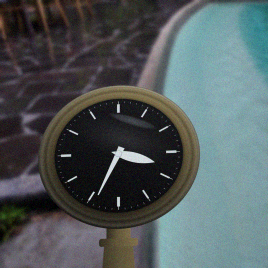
**3:34**
